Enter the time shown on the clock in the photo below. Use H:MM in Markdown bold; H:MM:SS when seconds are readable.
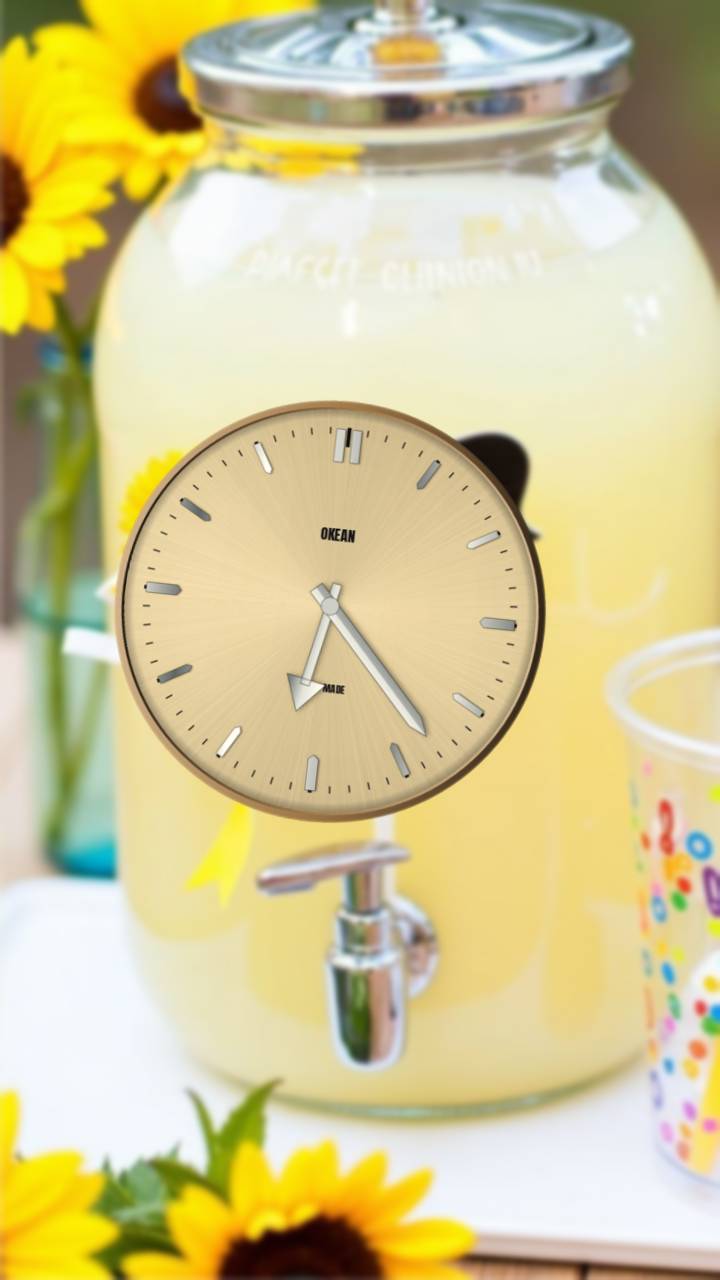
**6:23**
